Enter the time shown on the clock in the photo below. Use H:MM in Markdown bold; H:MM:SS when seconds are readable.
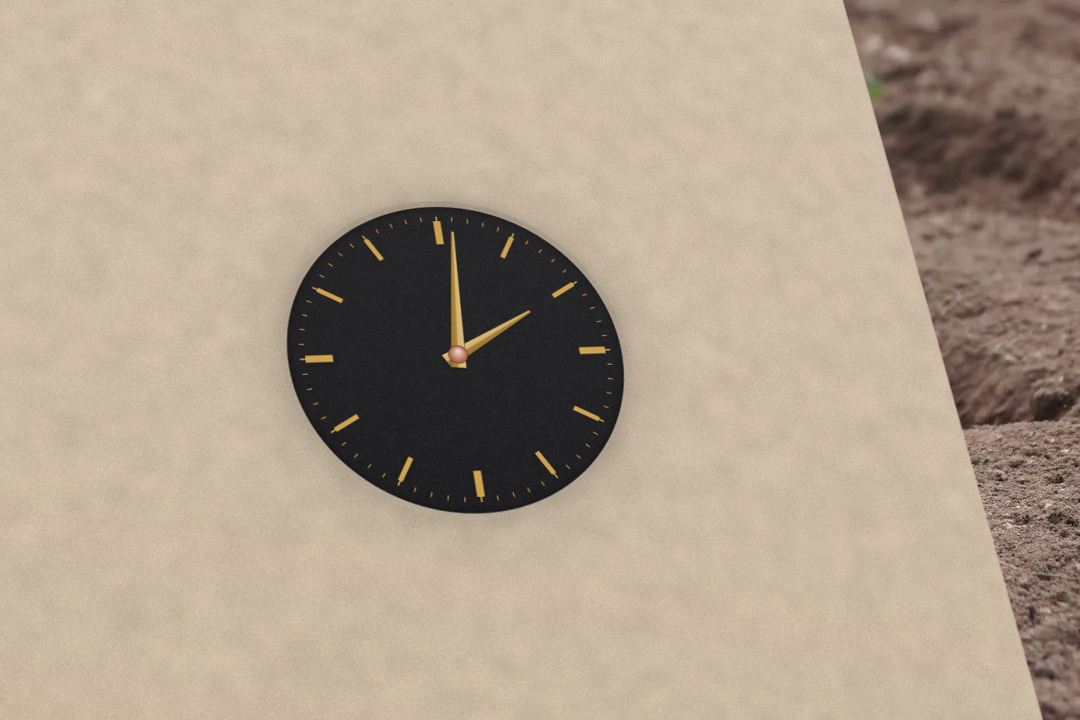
**2:01**
